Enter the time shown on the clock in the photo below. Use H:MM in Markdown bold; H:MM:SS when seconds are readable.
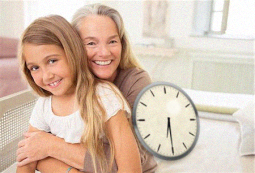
**6:30**
